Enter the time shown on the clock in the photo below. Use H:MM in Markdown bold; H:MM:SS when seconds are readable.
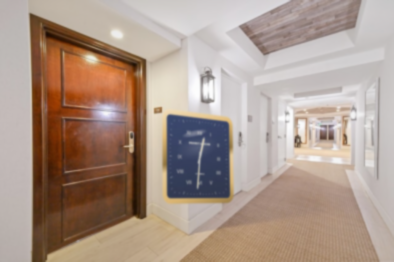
**12:31**
